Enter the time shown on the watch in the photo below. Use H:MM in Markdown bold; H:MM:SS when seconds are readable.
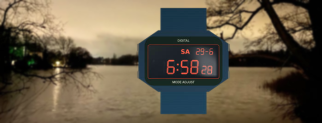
**6:58:28**
